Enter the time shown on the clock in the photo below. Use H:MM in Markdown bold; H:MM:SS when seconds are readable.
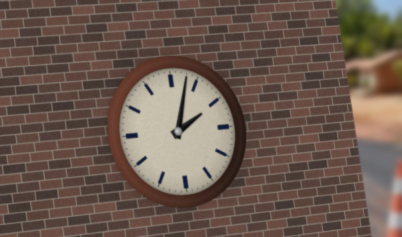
**2:03**
